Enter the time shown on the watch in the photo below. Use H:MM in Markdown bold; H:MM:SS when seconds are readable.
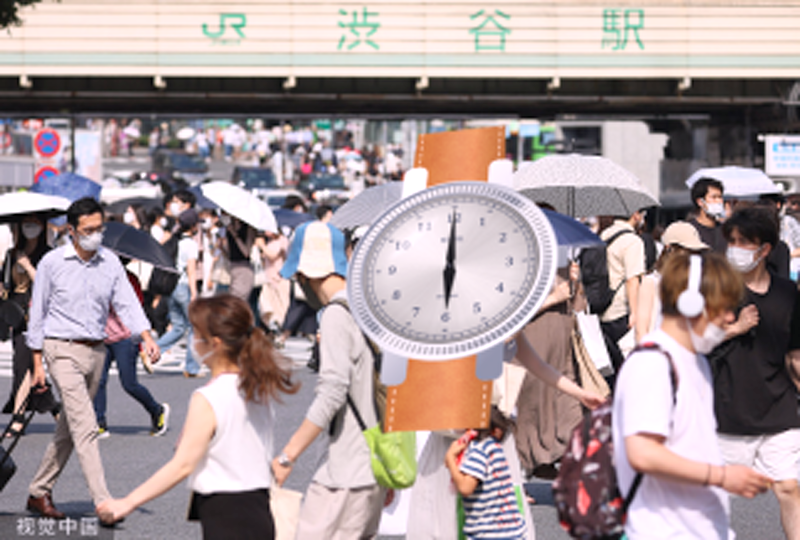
**6:00**
